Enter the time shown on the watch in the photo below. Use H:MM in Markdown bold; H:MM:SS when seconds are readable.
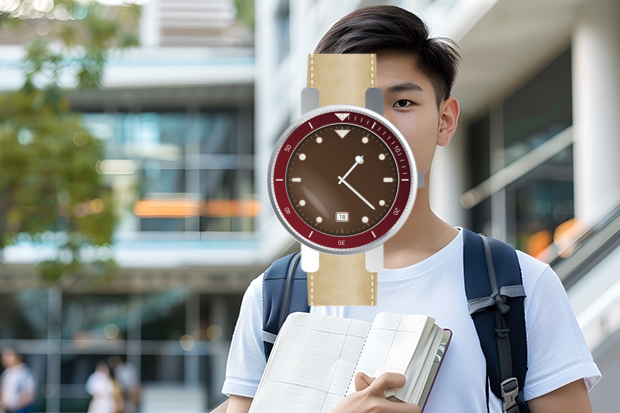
**1:22**
